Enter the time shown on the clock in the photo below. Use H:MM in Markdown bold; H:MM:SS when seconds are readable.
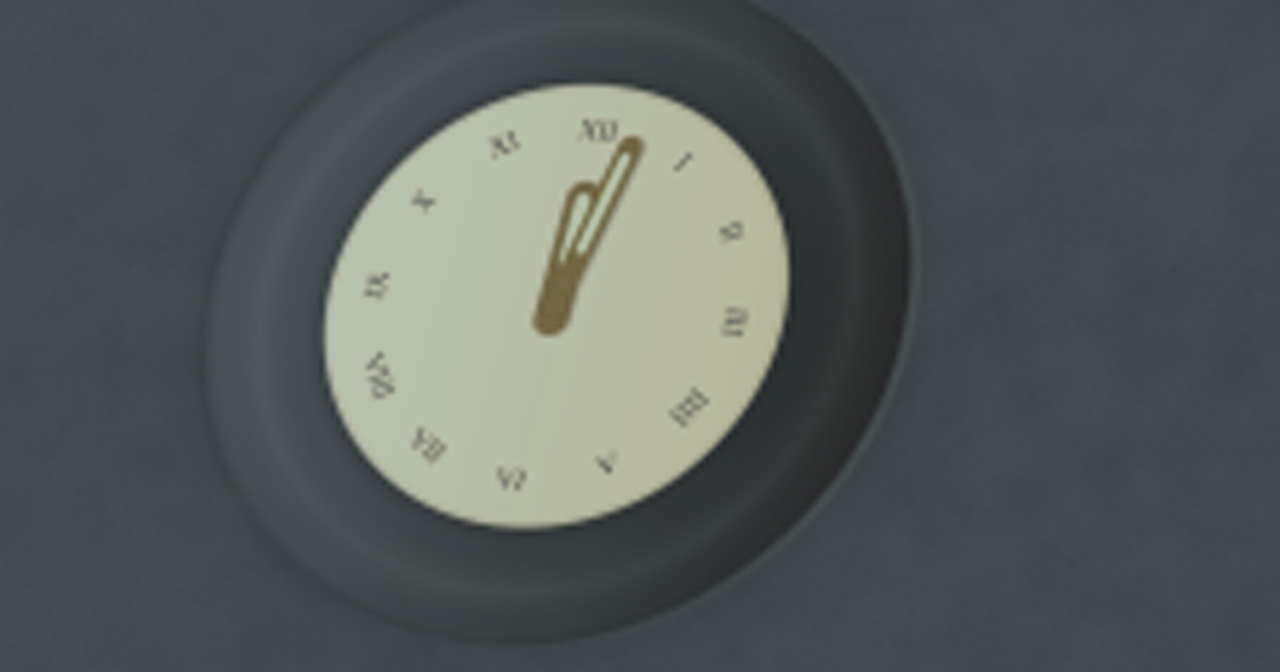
**12:02**
